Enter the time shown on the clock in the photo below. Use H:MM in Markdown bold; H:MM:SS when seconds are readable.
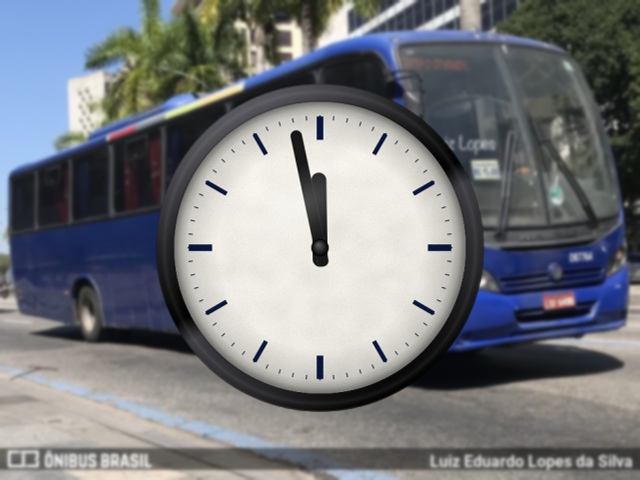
**11:58**
